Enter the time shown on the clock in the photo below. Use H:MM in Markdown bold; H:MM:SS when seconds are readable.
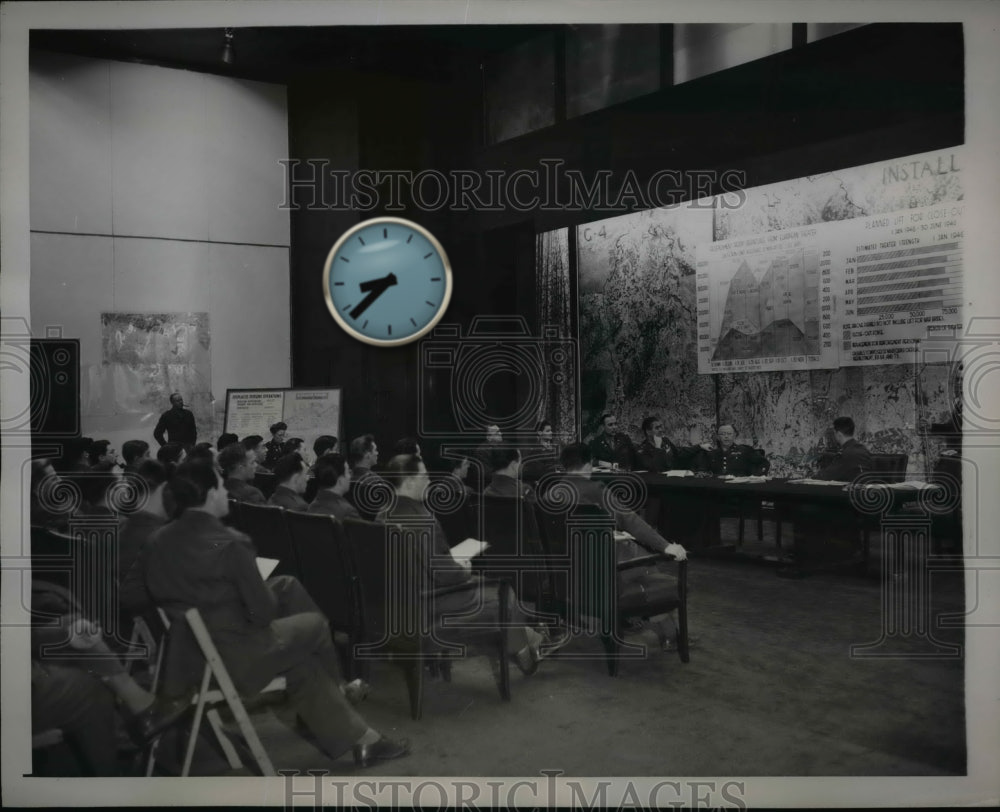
**8:38**
